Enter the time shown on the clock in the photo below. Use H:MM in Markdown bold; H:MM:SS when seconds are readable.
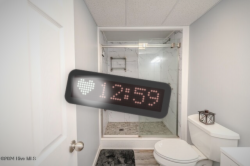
**12:59**
